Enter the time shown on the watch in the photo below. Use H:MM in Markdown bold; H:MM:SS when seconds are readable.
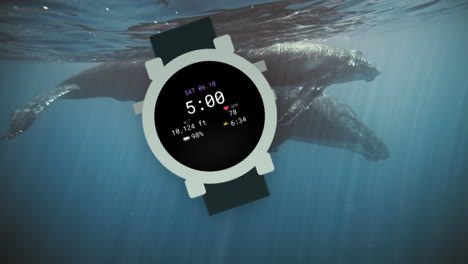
**5:00**
